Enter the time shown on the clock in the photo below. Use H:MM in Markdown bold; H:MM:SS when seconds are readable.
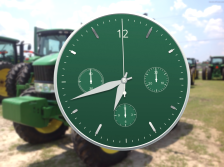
**6:42**
